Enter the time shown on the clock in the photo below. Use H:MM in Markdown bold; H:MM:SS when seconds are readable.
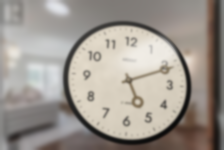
**5:11**
